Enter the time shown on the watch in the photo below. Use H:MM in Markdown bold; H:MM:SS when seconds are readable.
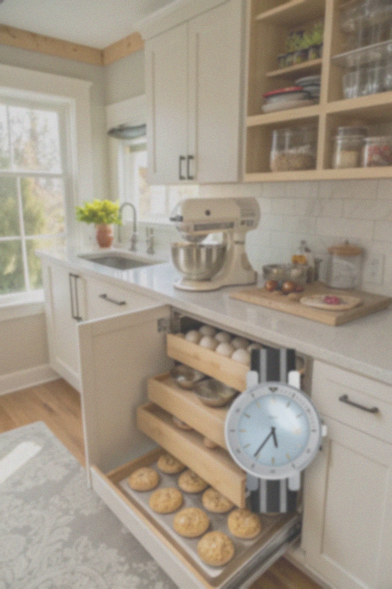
**5:36**
